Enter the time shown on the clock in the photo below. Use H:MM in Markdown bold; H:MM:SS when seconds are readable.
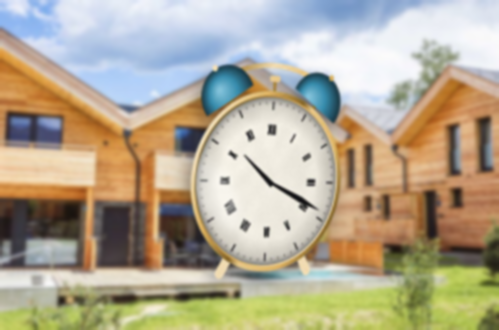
**10:19**
